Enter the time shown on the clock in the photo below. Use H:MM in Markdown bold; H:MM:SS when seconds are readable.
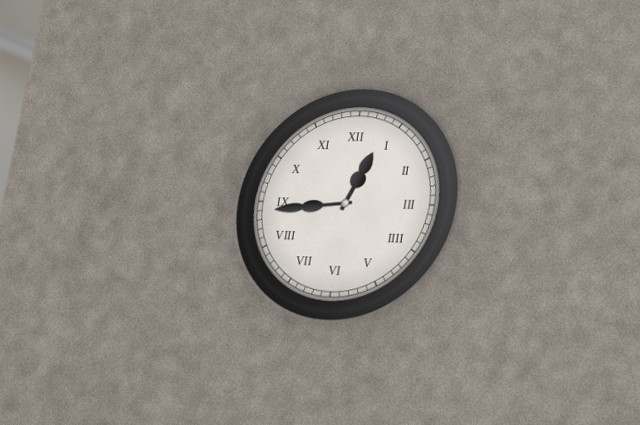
**12:44**
